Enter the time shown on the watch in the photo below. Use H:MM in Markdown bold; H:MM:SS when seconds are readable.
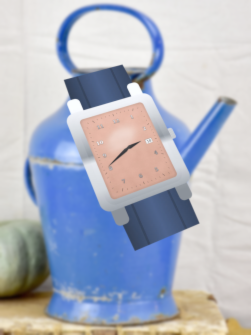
**2:41**
